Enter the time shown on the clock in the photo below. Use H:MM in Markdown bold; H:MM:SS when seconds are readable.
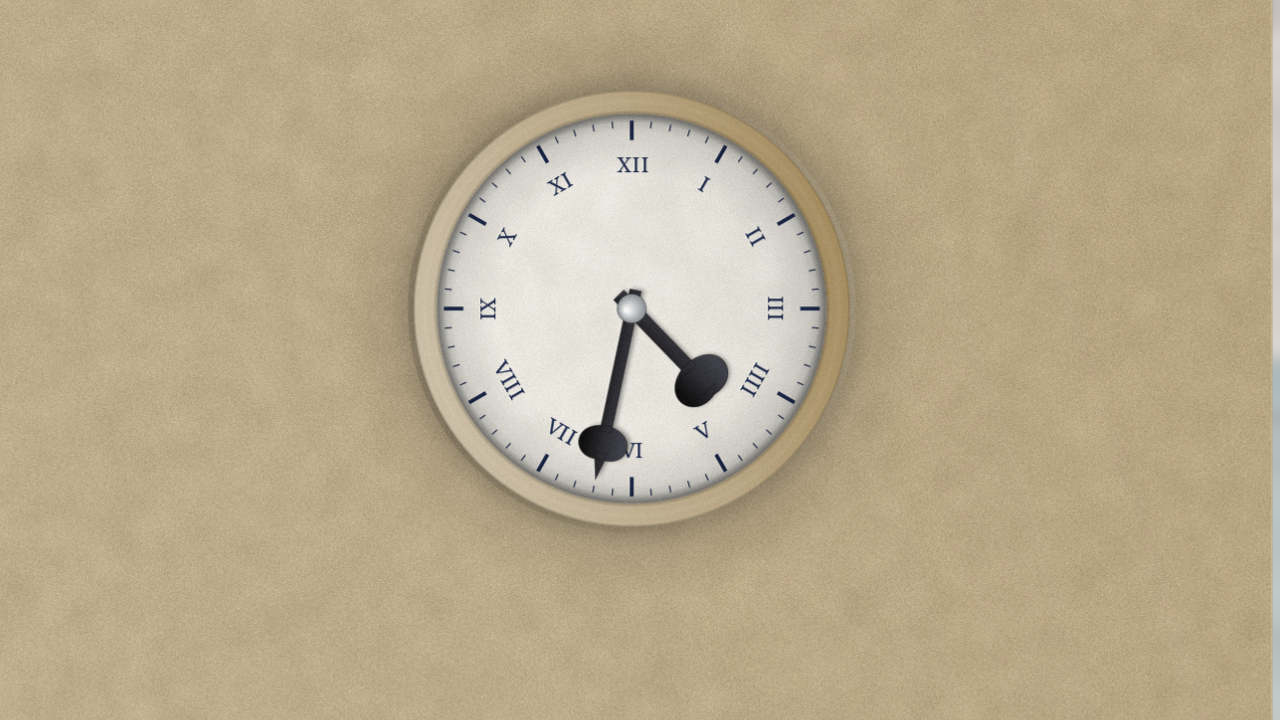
**4:32**
